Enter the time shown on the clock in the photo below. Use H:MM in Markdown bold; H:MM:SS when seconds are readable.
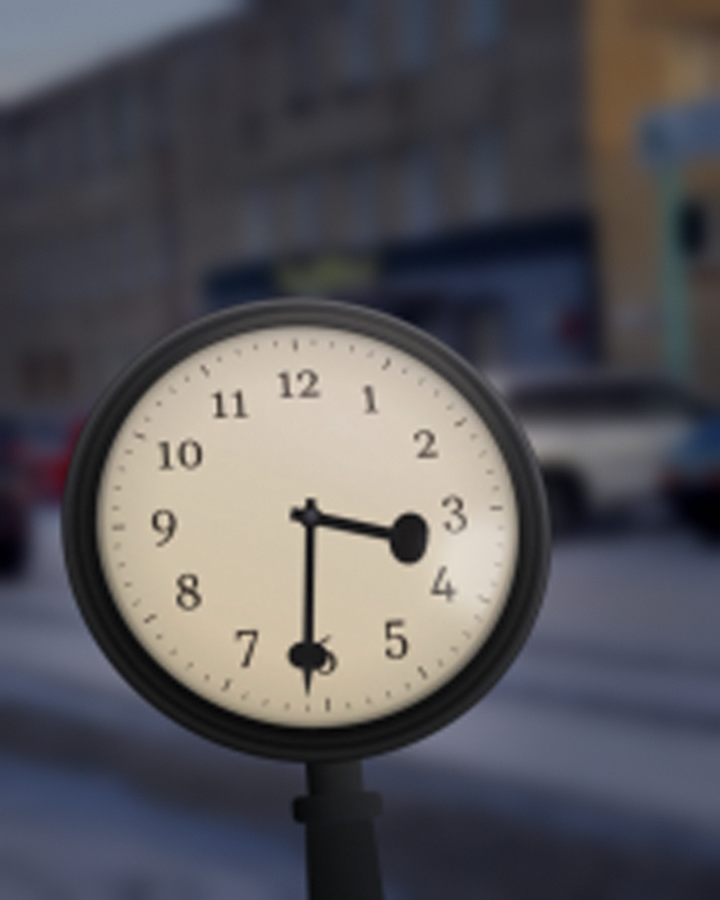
**3:31**
